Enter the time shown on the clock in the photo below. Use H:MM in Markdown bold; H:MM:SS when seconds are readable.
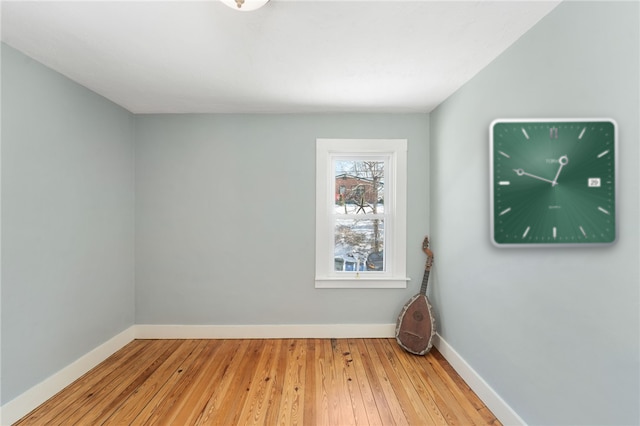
**12:48**
